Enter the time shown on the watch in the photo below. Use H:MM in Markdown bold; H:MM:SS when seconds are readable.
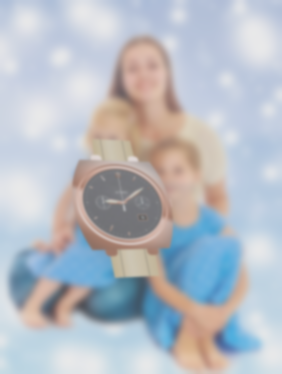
**9:09**
